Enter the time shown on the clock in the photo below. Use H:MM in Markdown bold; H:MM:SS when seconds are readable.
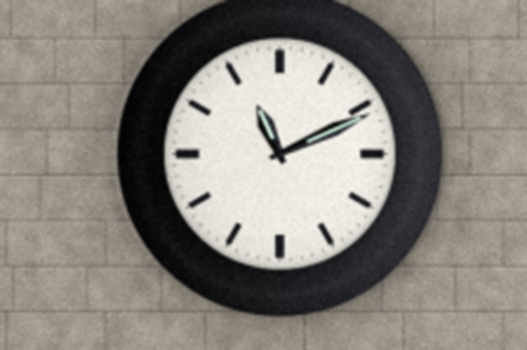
**11:11**
